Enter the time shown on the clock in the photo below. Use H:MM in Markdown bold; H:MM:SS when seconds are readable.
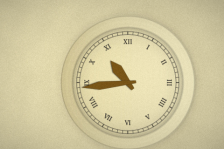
**10:44**
